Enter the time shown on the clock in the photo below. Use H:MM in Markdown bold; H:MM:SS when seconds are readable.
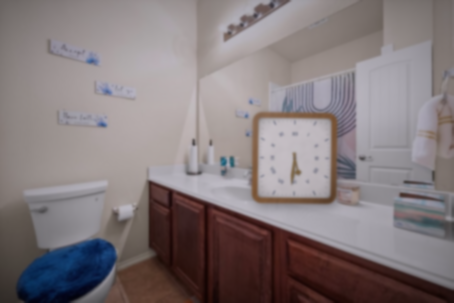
**5:31**
